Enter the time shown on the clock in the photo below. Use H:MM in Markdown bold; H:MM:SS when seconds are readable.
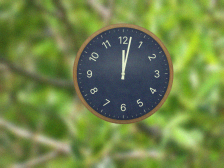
**12:02**
